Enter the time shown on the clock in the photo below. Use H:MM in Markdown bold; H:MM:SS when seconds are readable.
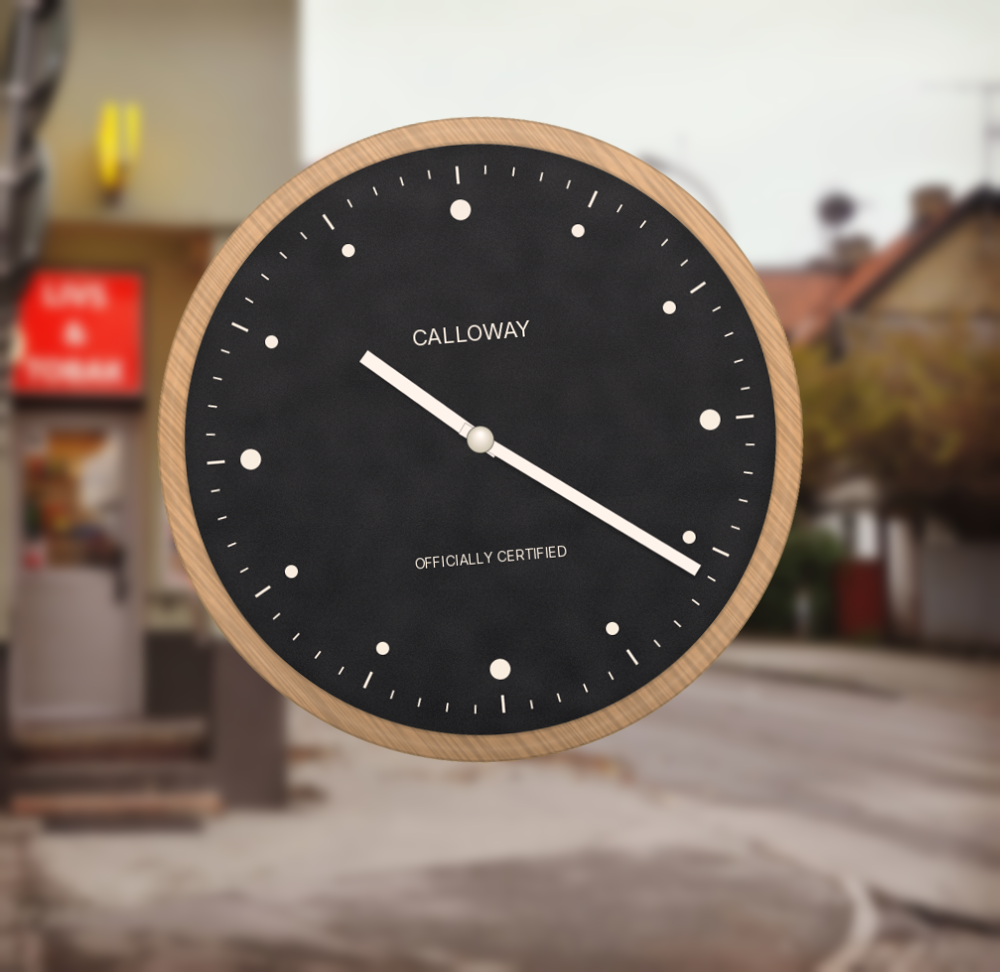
**10:21**
